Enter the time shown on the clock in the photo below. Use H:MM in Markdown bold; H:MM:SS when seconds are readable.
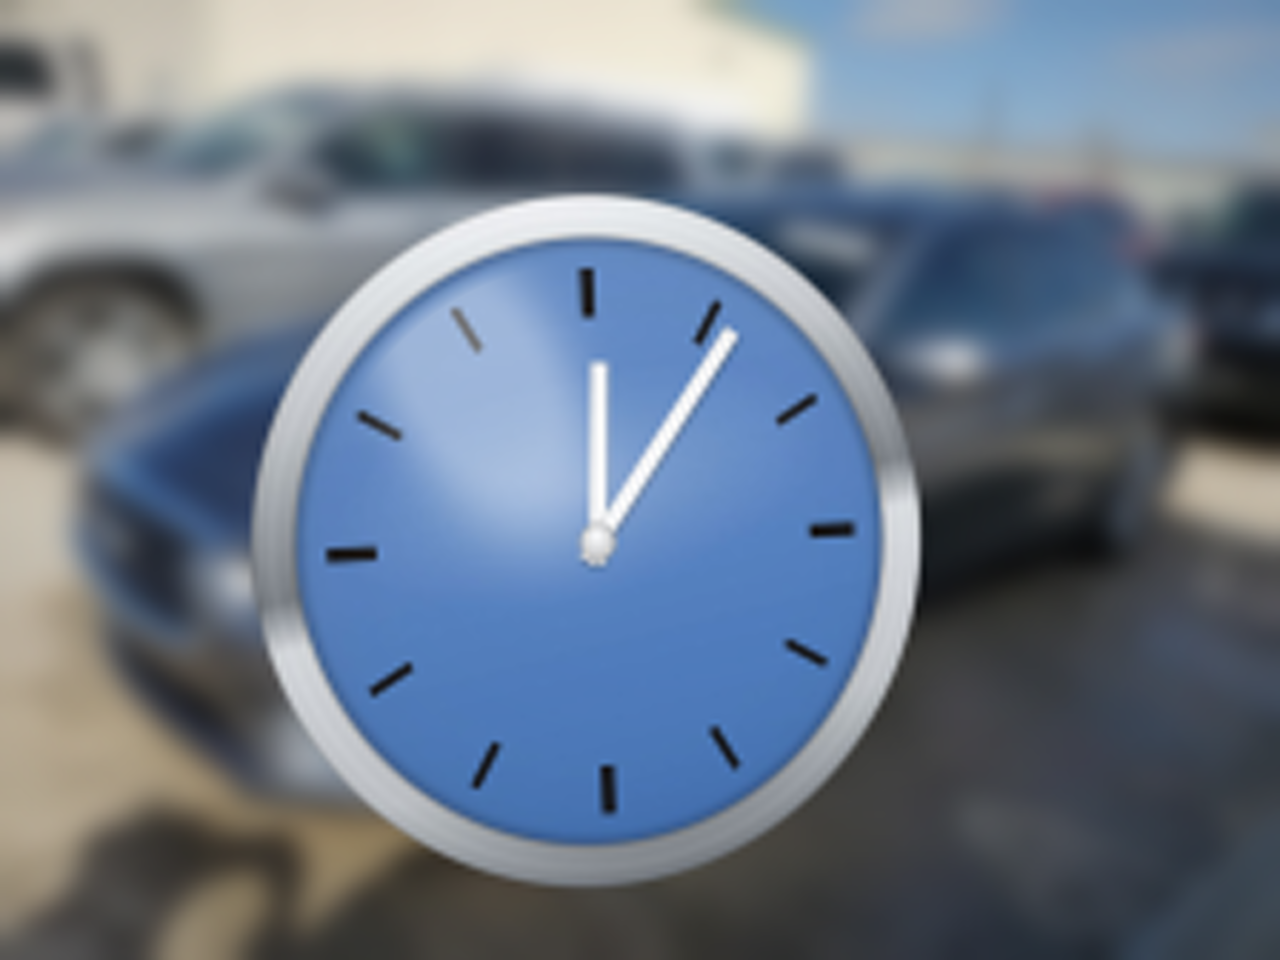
**12:06**
